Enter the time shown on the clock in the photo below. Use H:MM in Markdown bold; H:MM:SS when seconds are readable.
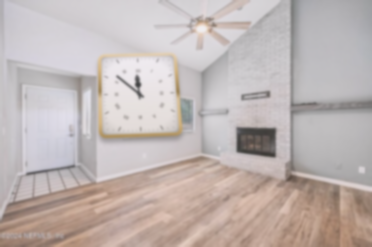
**11:52**
